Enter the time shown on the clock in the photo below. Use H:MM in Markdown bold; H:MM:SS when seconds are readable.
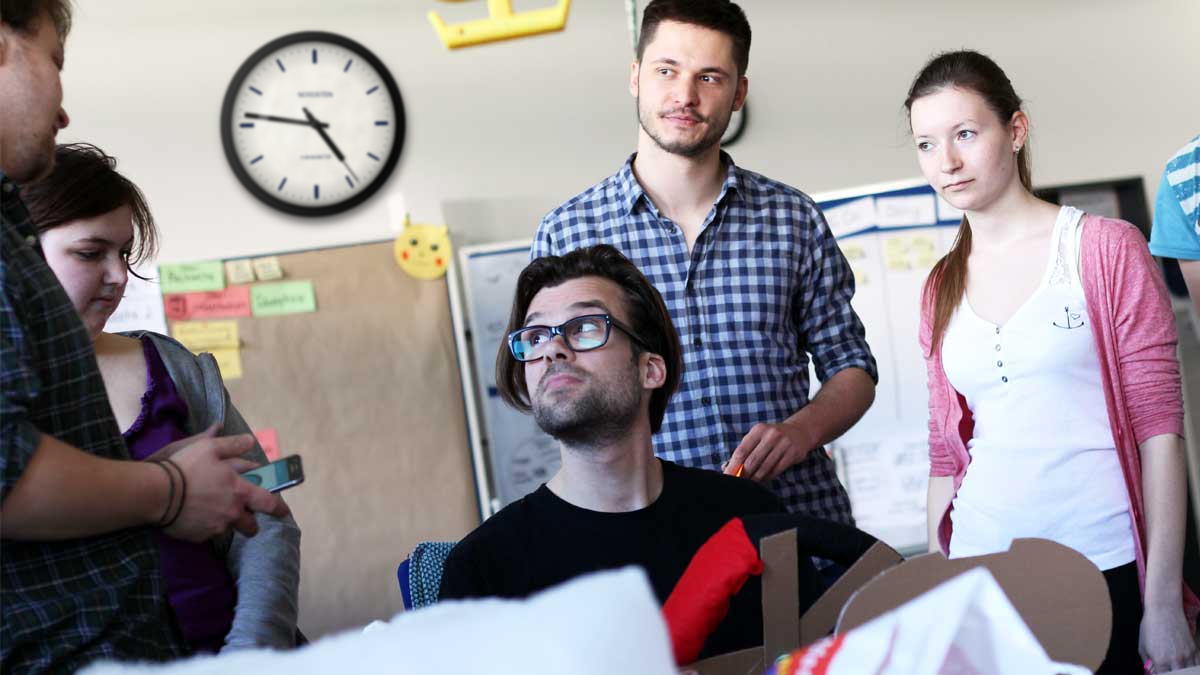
**4:46:24**
